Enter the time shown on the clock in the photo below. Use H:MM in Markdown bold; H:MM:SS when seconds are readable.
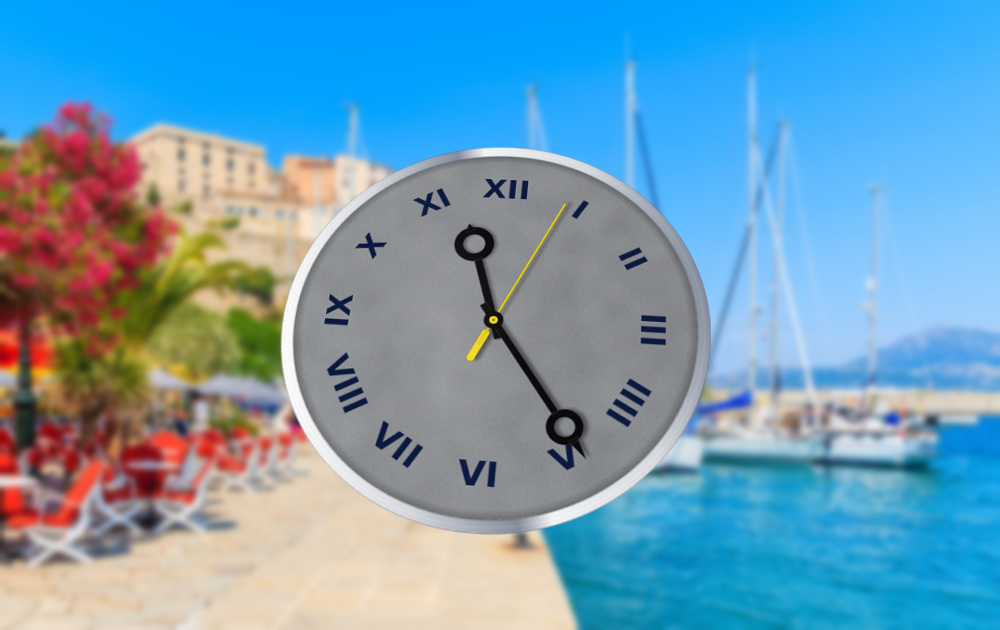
**11:24:04**
